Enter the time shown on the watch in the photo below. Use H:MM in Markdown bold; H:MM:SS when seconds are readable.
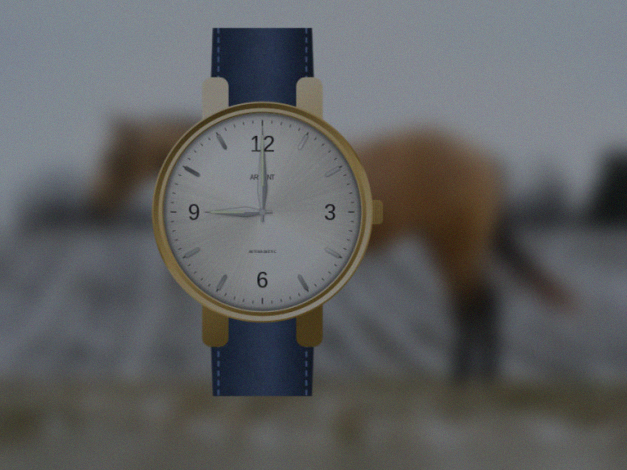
**9:00**
